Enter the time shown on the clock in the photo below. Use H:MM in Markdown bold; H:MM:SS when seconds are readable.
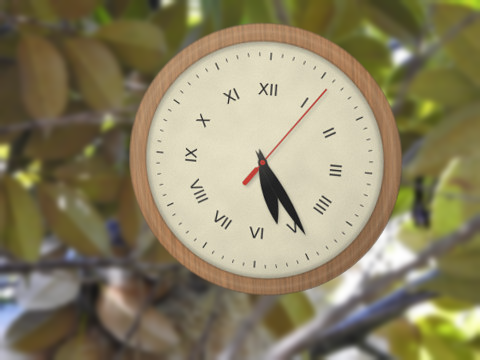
**5:24:06**
